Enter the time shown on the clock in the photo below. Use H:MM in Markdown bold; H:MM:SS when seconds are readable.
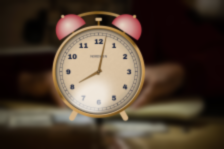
**8:02**
